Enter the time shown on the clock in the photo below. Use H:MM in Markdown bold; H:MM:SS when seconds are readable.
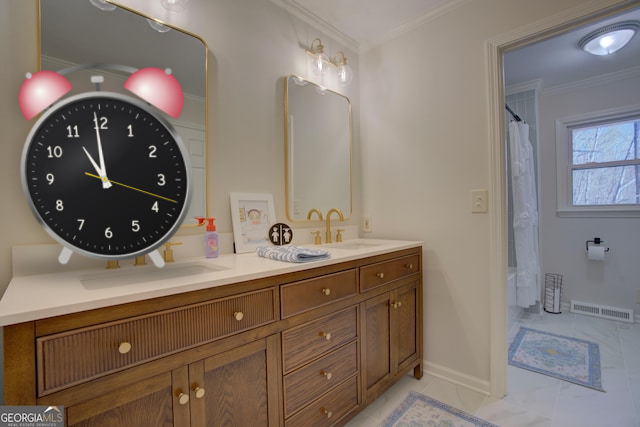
**10:59:18**
